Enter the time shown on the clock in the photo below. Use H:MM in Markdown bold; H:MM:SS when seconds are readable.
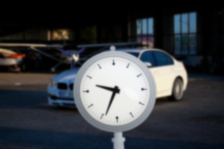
**9:34**
